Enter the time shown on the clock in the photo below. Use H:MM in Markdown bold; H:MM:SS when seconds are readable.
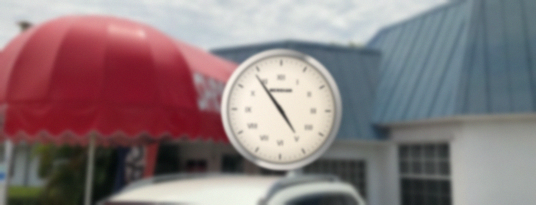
**4:54**
